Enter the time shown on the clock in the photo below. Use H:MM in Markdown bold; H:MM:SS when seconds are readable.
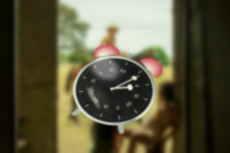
**2:06**
